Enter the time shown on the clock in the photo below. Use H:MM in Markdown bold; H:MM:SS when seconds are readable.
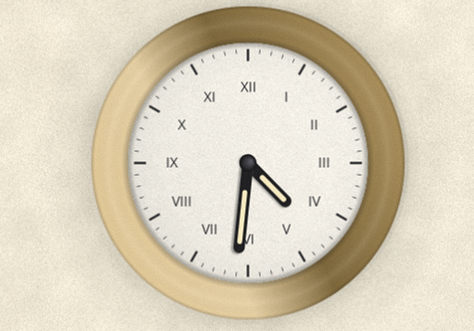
**4:31**
